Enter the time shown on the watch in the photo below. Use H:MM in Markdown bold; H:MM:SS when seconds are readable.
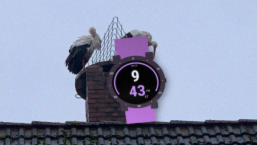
**9:43**
